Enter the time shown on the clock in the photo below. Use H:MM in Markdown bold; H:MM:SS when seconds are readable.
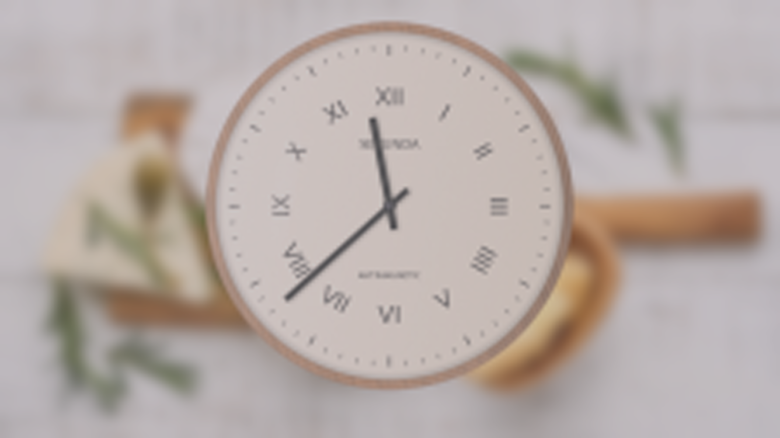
**11:38**
